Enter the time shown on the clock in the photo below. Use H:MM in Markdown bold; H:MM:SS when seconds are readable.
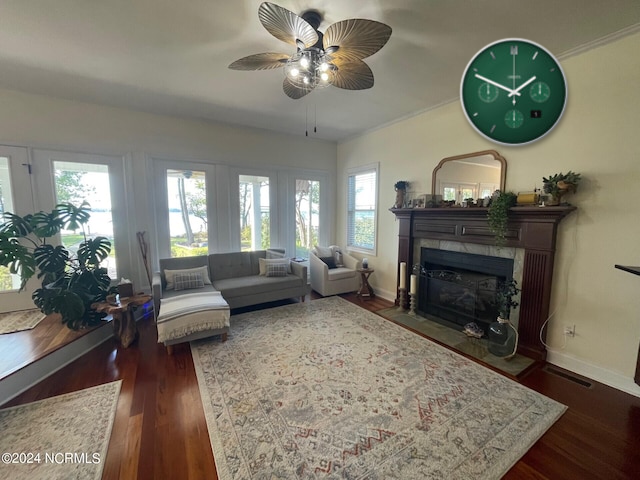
**1:49**
